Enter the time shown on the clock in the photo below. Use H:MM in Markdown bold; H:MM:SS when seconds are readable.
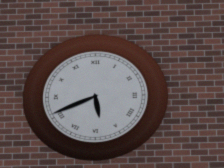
**5:41**
